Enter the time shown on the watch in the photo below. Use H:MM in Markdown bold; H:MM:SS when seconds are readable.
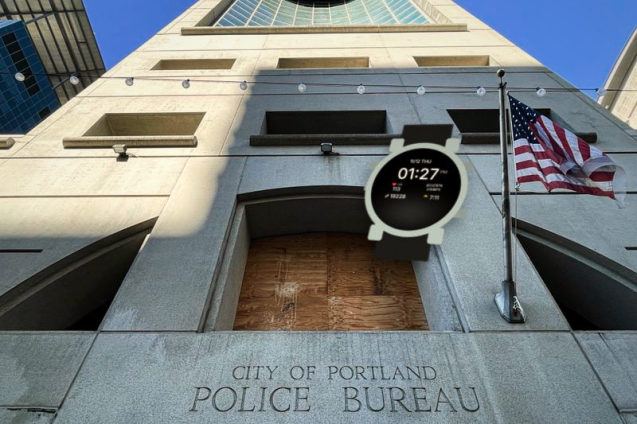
**1:27**
